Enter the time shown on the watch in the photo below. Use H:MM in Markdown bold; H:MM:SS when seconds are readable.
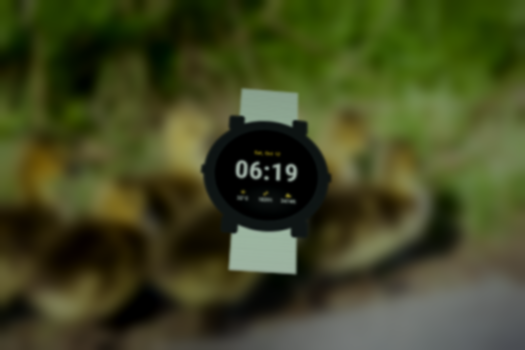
**6:19**
